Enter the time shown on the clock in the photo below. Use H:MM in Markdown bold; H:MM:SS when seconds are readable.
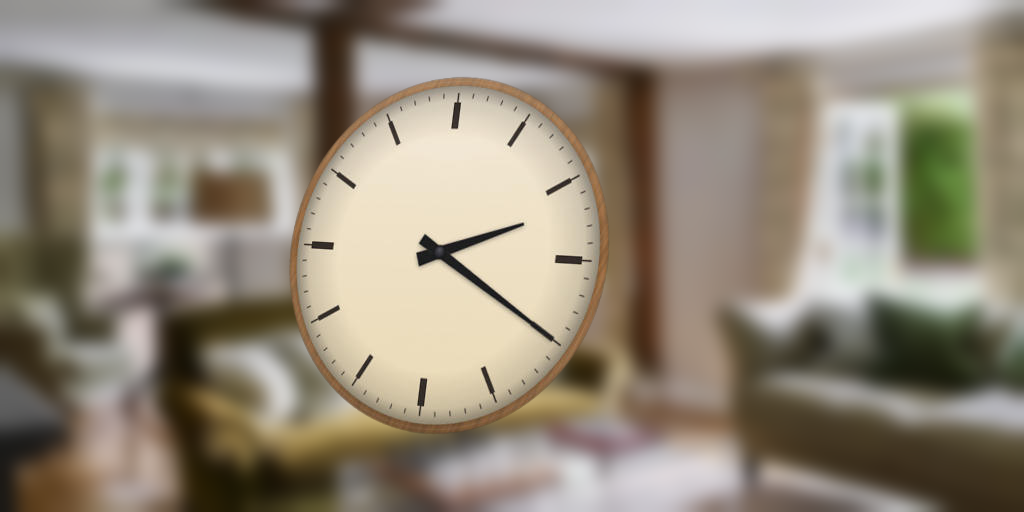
**2:20**
